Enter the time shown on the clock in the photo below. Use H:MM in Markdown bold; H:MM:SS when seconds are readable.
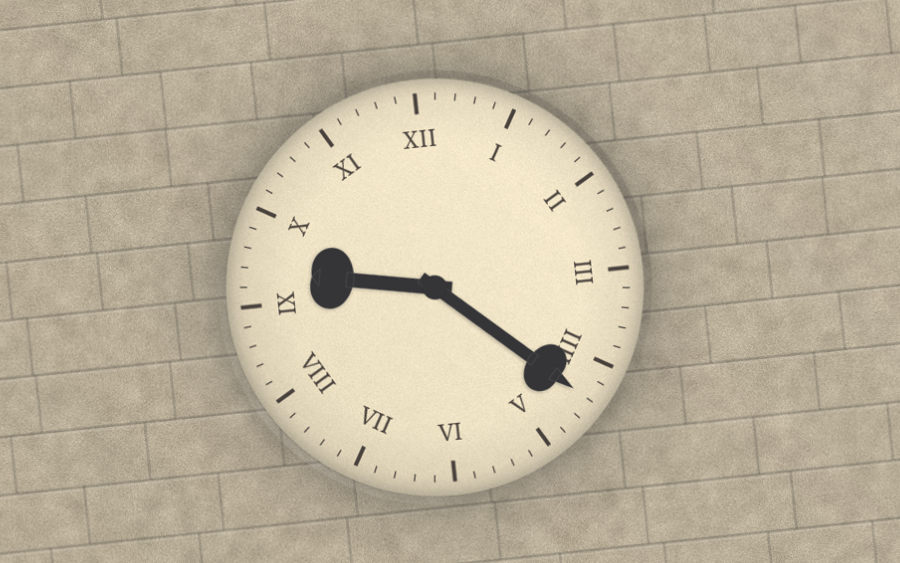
**9:22**
